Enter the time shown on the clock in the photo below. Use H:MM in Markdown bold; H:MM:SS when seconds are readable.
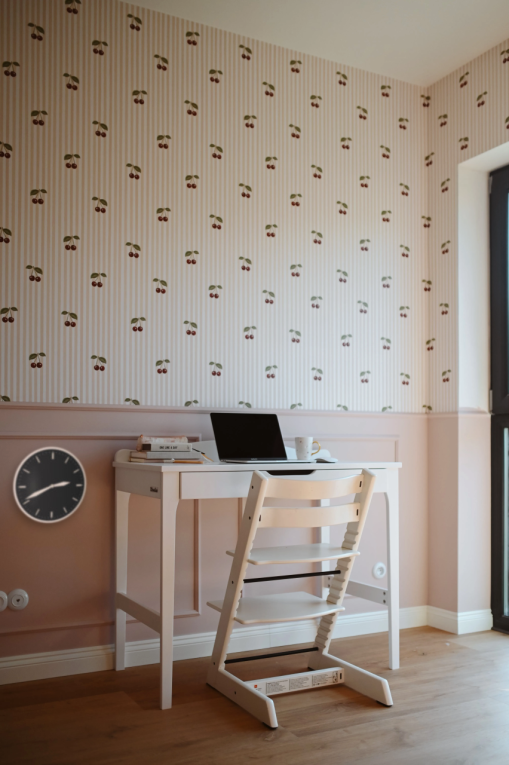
**2:41**
